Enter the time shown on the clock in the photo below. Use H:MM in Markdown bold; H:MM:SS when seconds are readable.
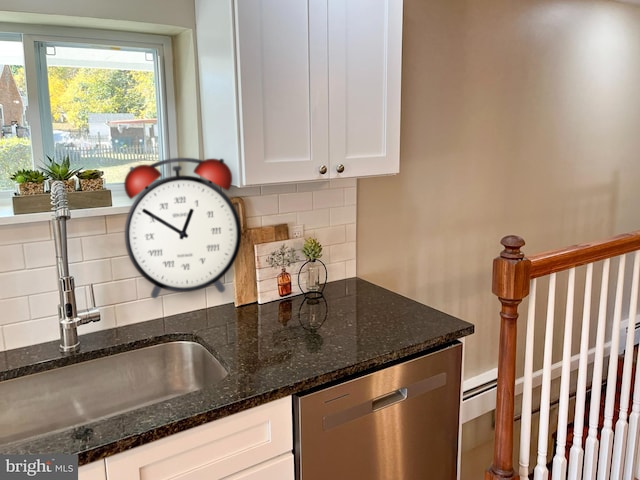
**12:51**
